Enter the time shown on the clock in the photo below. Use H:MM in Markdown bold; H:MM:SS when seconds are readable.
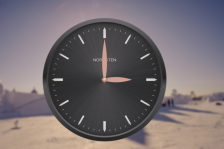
**3:00**
